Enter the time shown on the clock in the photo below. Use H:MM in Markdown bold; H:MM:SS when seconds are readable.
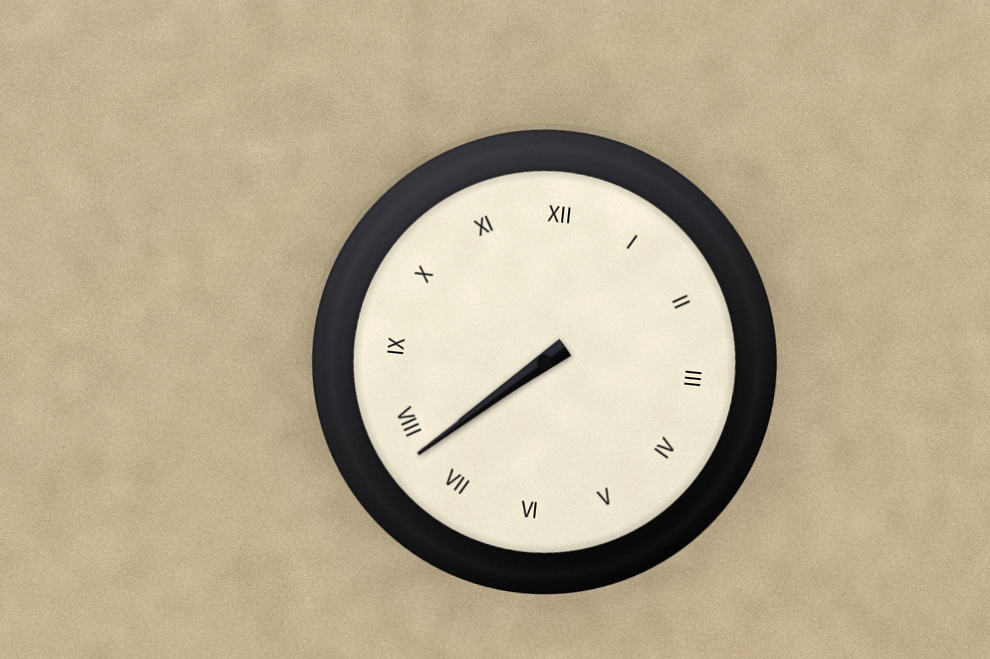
**7:38**
